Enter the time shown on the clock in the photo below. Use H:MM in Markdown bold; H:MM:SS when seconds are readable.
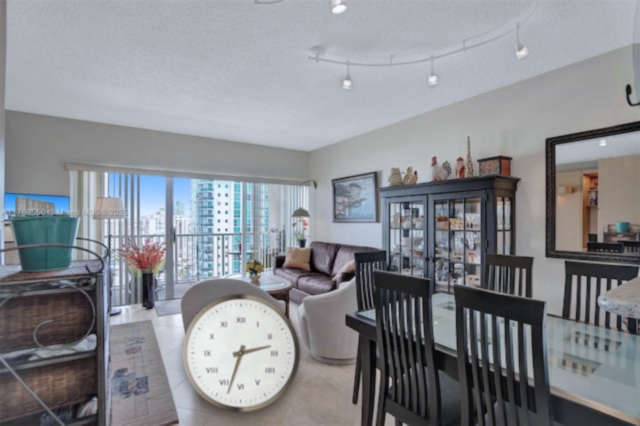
**2:33**
